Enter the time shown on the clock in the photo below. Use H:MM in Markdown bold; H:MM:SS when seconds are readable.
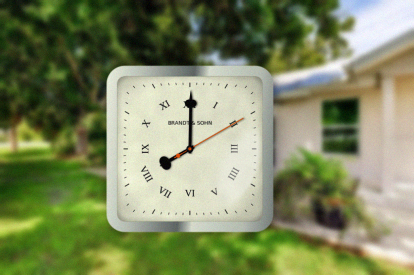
**8:00:10**
